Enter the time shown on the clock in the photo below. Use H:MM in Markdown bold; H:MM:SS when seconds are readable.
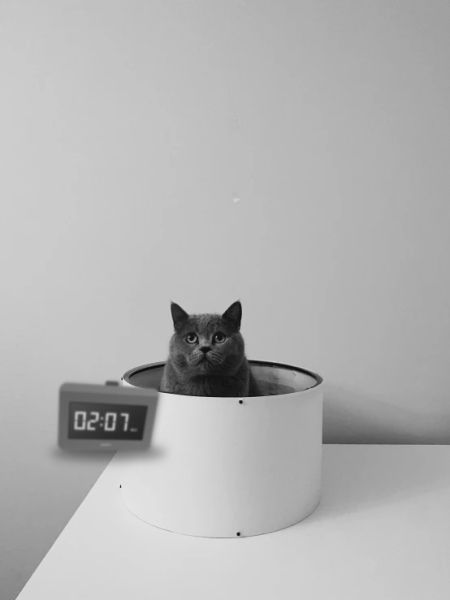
**2:07**
